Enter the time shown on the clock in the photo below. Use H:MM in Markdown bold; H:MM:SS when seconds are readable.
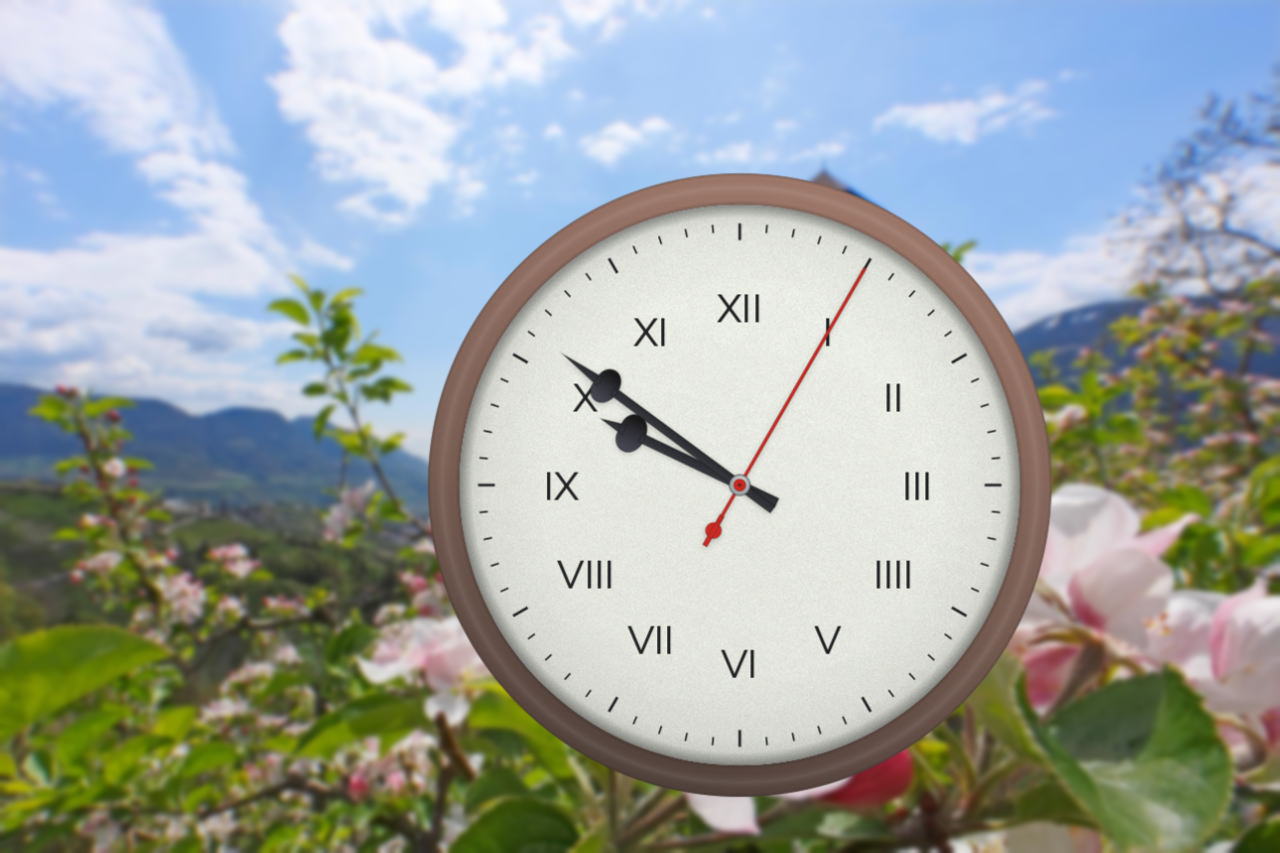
**9:51:05**
